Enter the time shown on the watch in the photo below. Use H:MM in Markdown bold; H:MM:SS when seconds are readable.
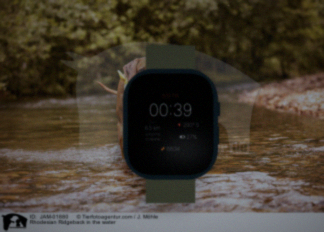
**0:39**
